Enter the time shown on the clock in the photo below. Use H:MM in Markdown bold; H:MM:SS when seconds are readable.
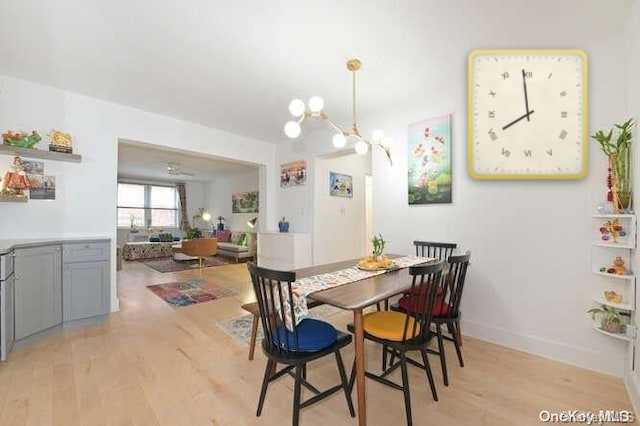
**7:59**
